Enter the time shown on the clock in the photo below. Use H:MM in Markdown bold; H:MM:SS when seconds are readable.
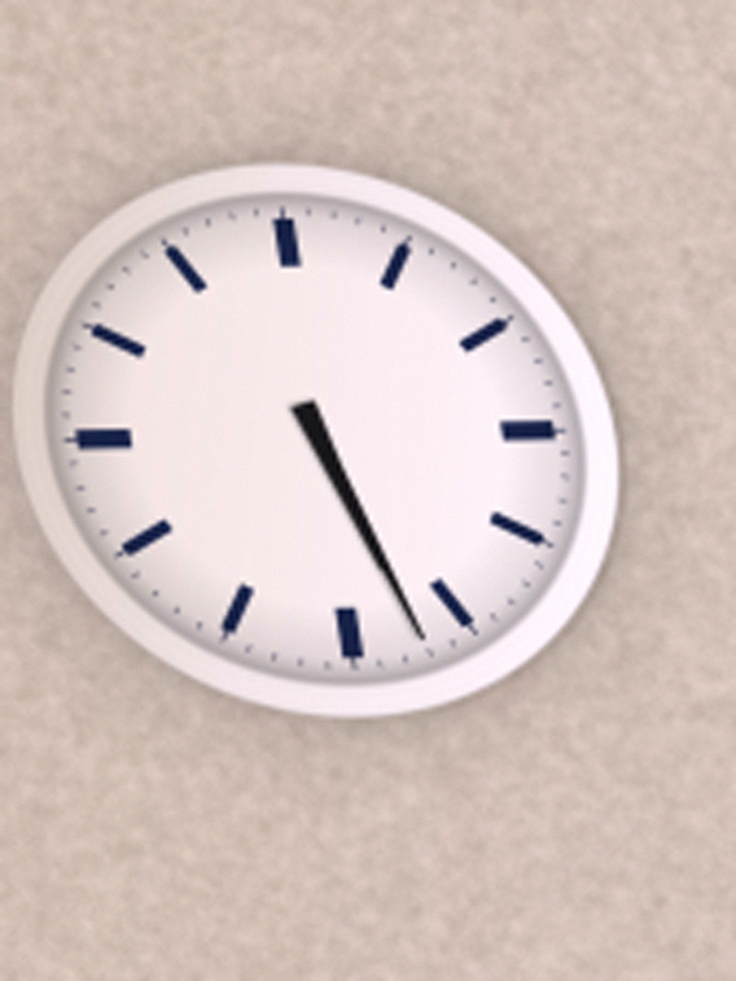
**5:27**
